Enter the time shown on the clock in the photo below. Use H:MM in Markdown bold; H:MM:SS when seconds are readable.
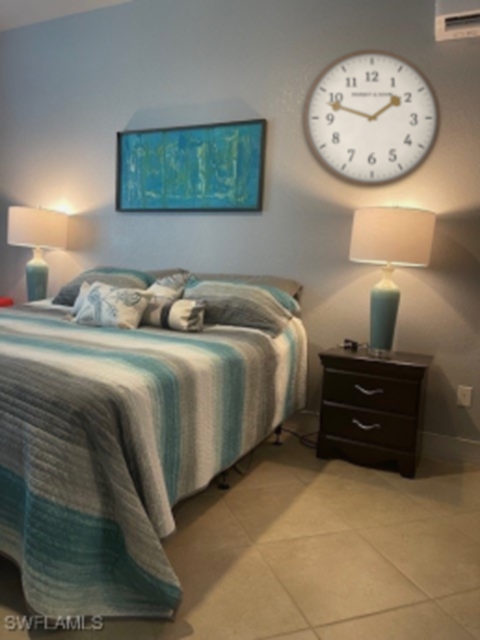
**1:48**
